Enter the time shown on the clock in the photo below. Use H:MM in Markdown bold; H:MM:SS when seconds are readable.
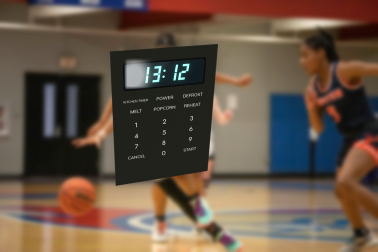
**13:12**
